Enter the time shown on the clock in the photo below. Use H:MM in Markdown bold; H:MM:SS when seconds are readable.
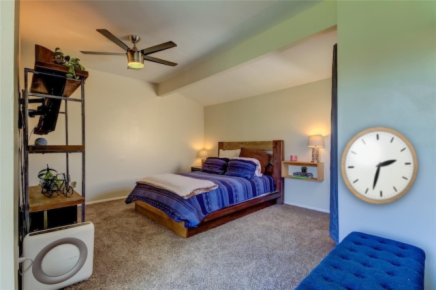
**2:33**
